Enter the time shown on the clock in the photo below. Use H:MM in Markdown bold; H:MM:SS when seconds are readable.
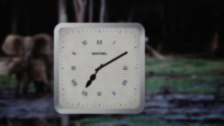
**7:10**
